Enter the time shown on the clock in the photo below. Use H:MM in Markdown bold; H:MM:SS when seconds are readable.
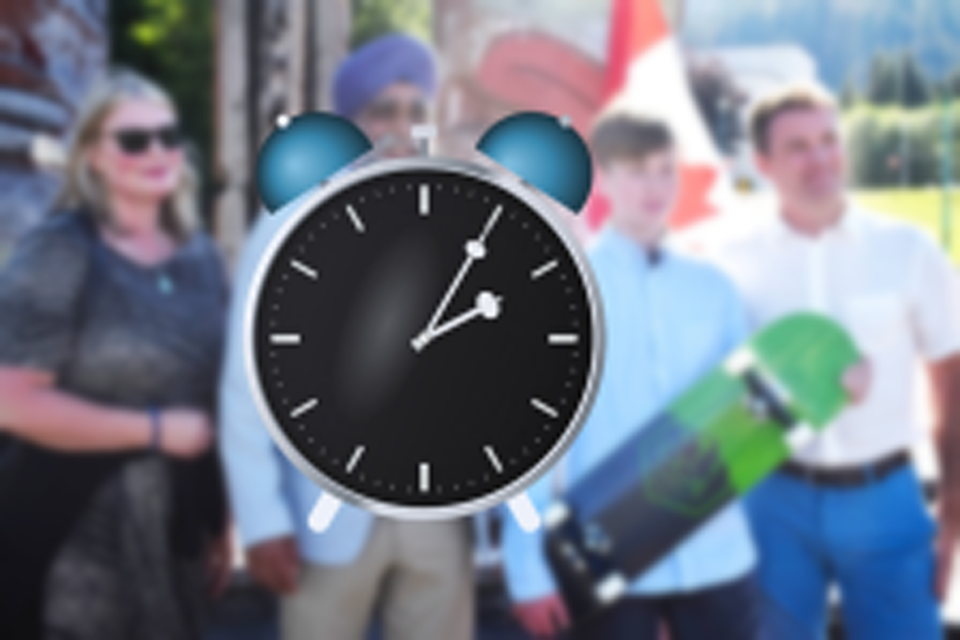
**2:05**
